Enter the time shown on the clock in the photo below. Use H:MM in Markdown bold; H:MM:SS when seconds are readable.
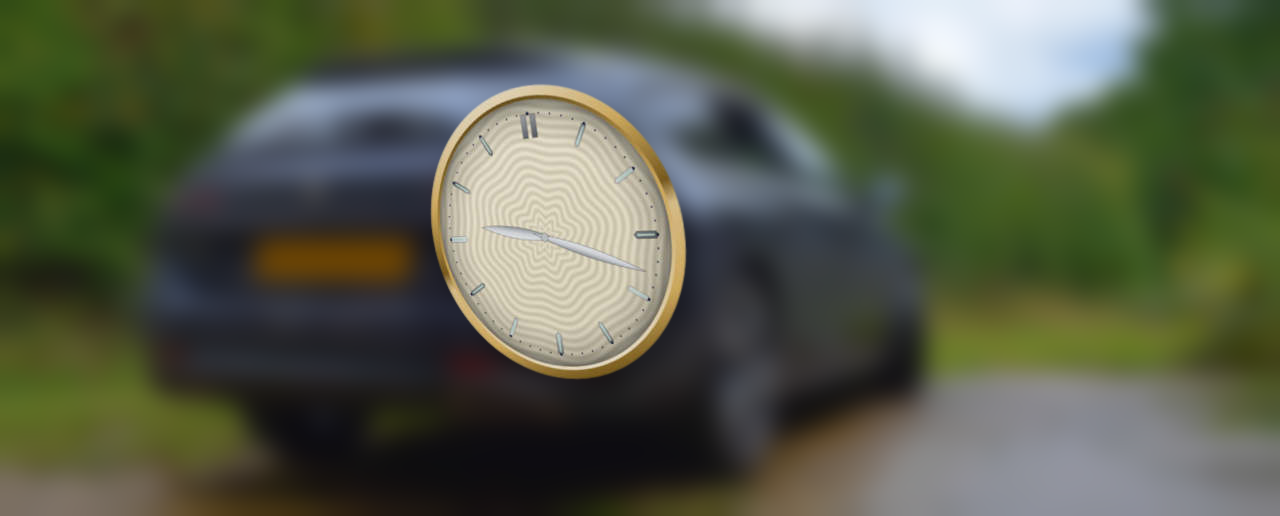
**9:18**
